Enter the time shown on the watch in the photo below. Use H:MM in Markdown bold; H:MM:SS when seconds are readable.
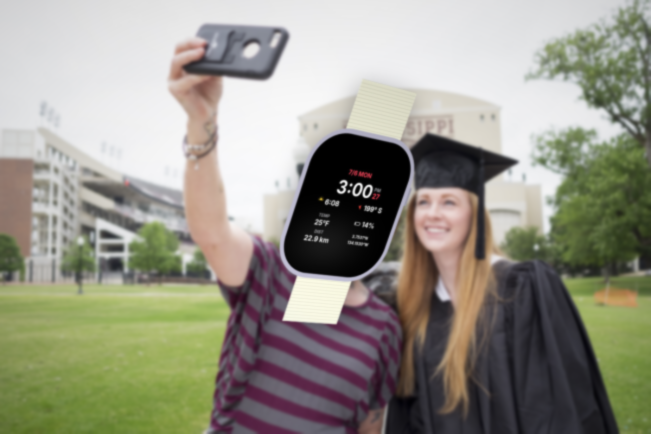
**3:00**
